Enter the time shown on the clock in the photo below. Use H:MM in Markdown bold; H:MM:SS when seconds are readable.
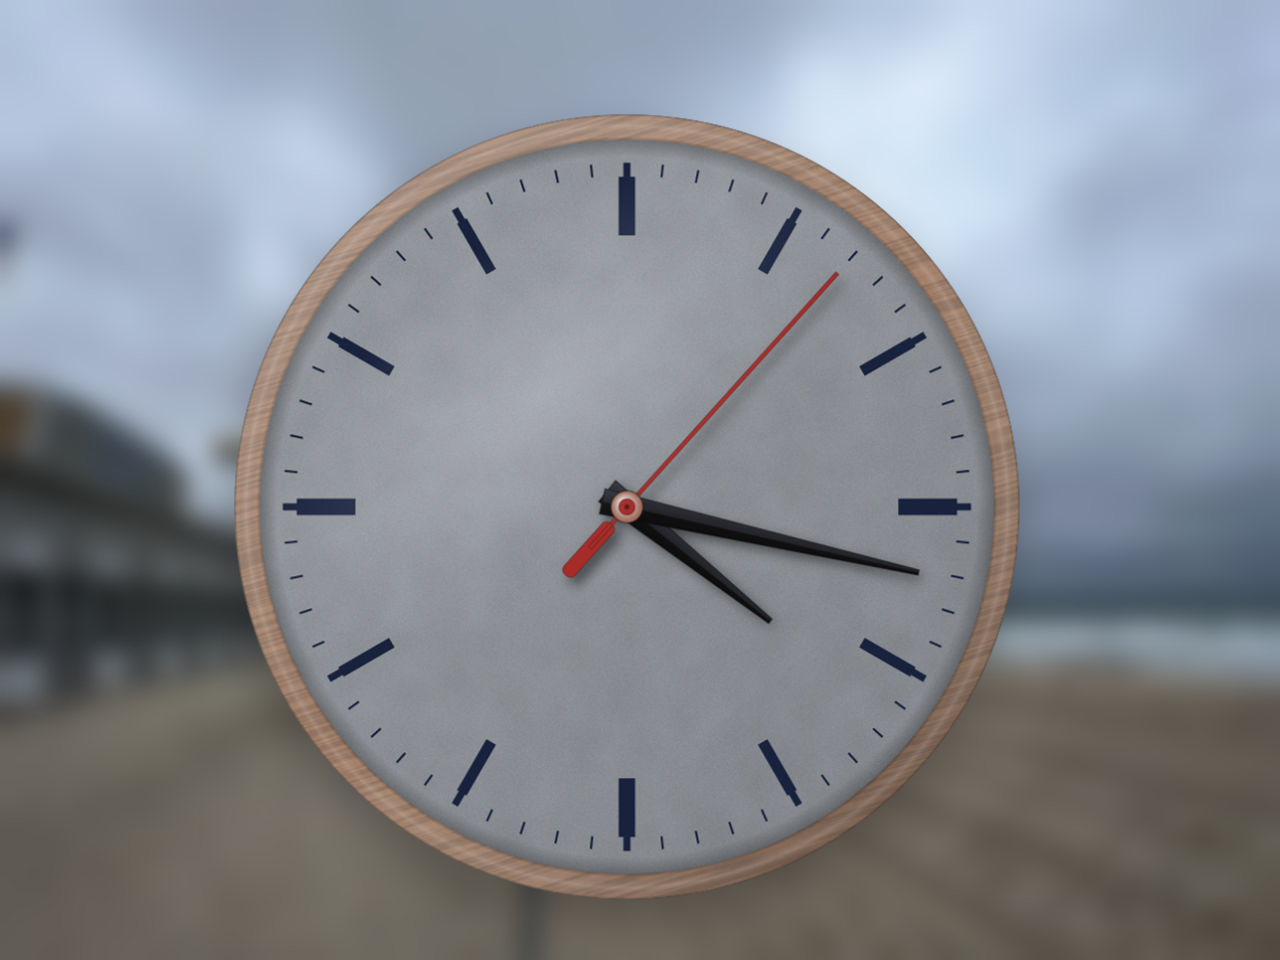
**4:17:07**
